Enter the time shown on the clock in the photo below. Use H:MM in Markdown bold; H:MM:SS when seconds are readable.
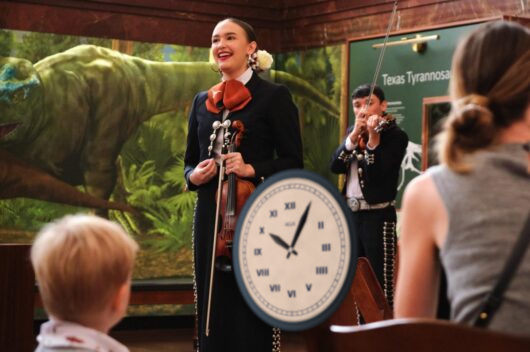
**10:05**
